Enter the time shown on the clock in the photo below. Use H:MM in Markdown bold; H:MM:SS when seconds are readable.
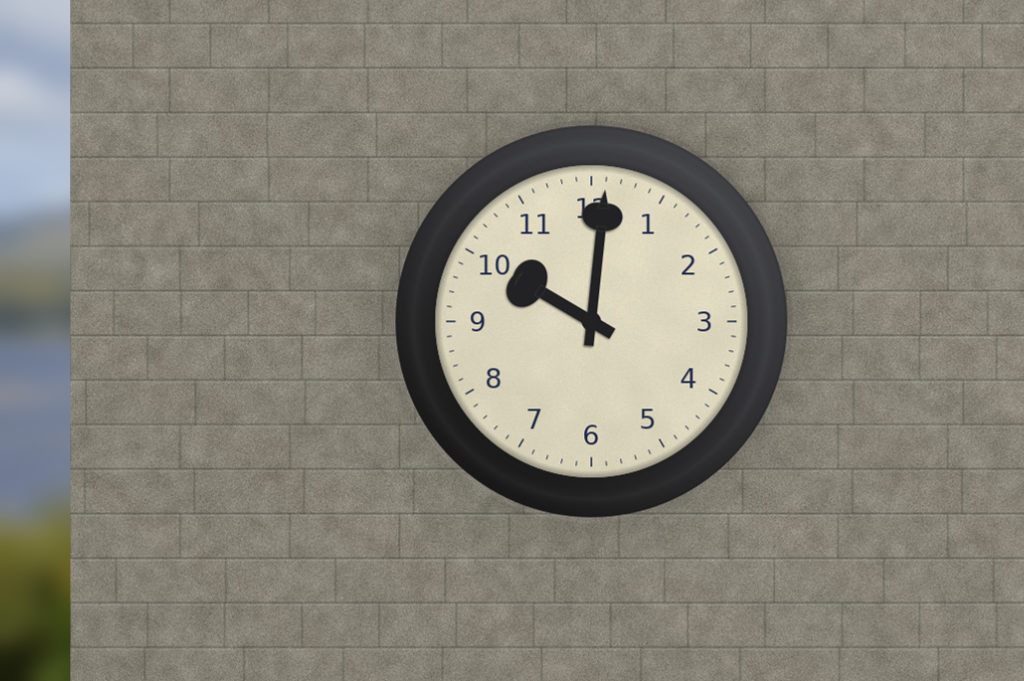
**10:01**
